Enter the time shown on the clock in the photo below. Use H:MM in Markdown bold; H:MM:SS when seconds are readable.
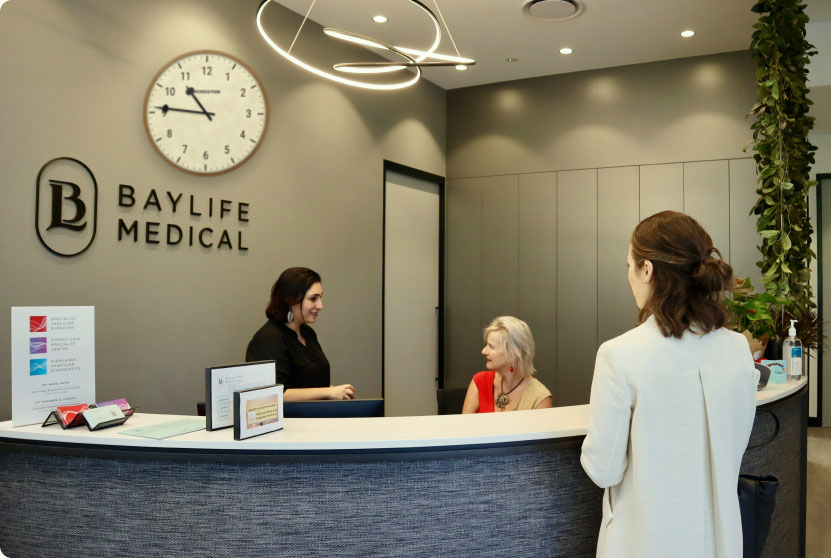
**10:46**
